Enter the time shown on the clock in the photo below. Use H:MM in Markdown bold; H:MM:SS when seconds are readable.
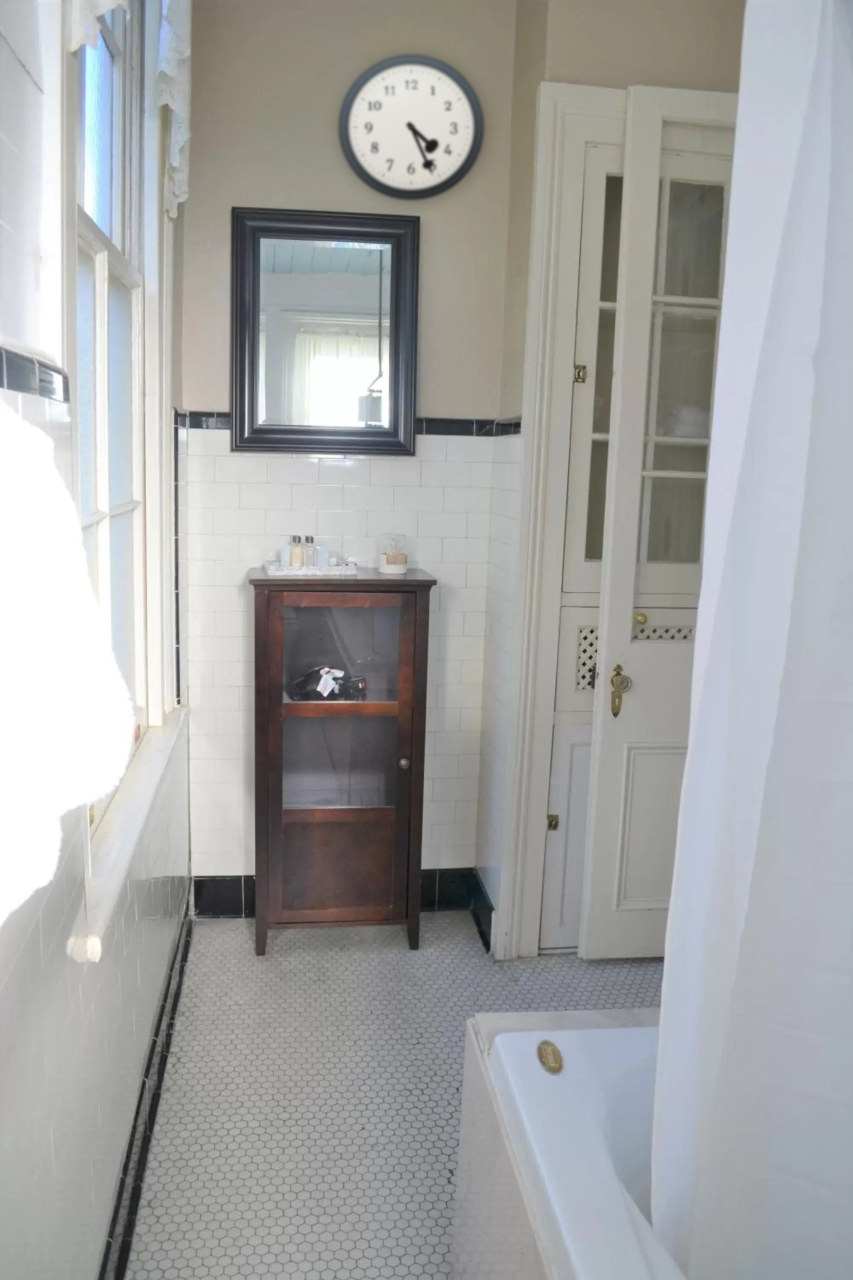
**4:26**
